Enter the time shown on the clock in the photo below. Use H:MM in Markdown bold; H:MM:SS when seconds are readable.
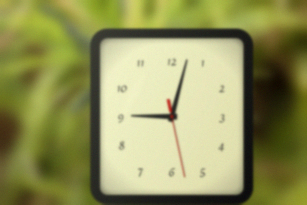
**9:02:28**
